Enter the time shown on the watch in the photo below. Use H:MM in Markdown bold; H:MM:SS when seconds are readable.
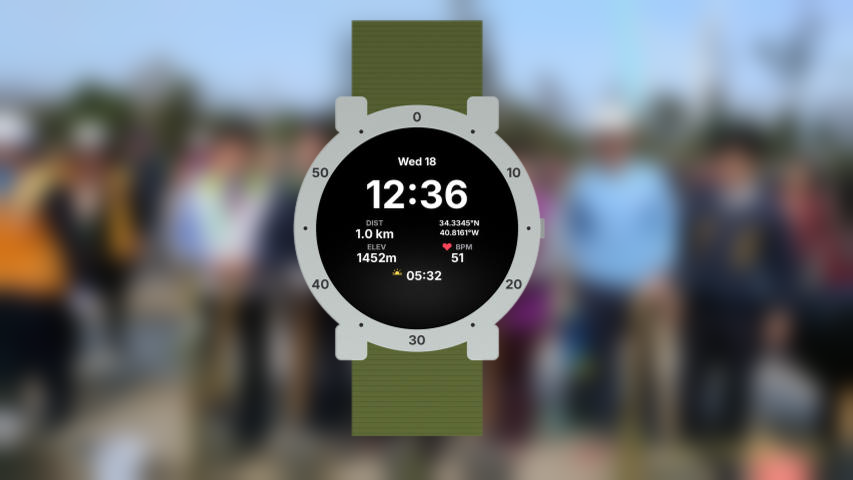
**12:36**
